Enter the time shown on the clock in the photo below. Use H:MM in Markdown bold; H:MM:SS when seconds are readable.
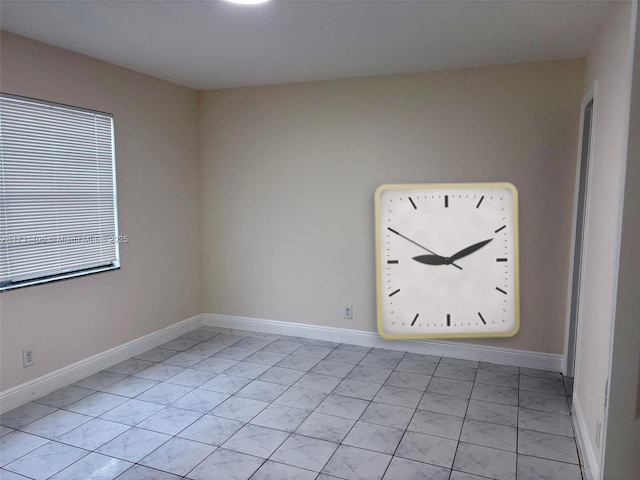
**9:10:50**
